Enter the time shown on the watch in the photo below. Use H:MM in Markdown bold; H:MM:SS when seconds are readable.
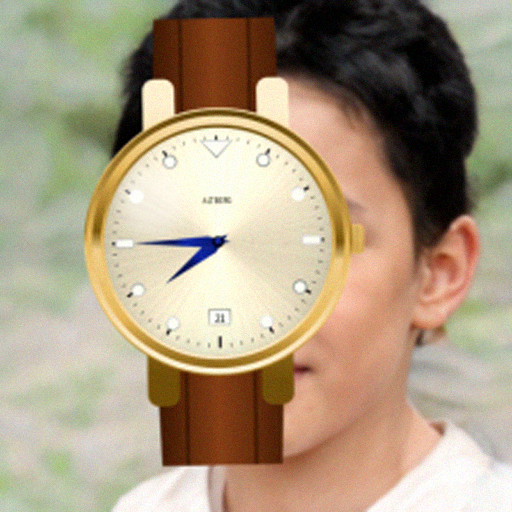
**7:45**
